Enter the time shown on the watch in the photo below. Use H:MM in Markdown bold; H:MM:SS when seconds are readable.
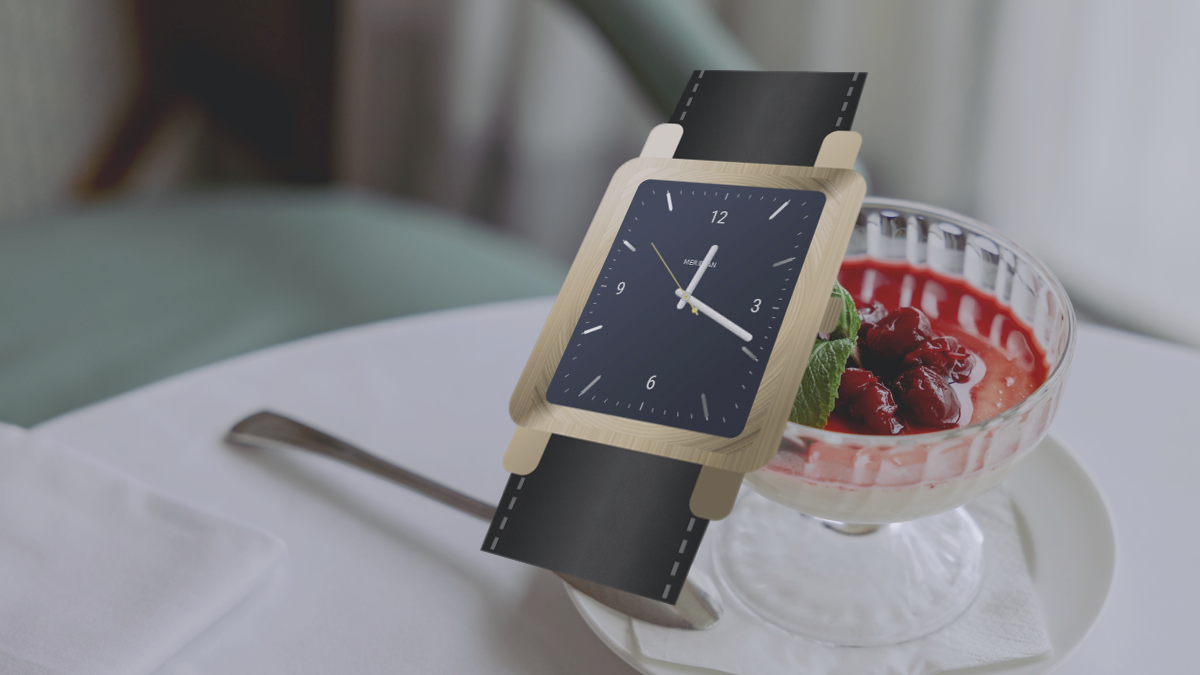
**12:18:52**
